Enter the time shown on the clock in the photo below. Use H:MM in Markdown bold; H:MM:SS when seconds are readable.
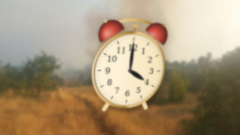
**4:00**
